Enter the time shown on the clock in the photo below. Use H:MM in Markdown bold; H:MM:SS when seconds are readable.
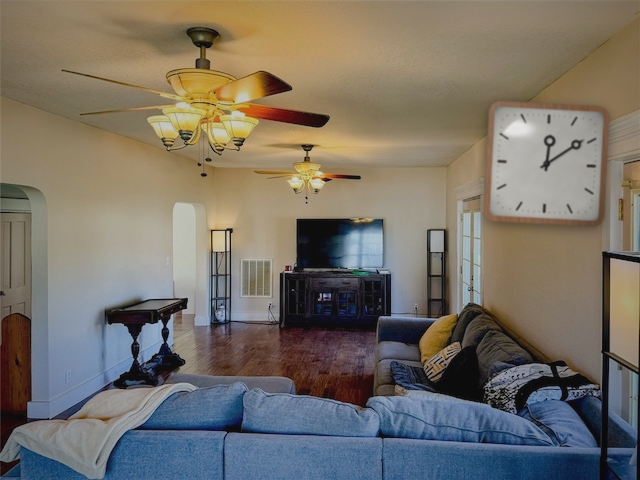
**12:09**
